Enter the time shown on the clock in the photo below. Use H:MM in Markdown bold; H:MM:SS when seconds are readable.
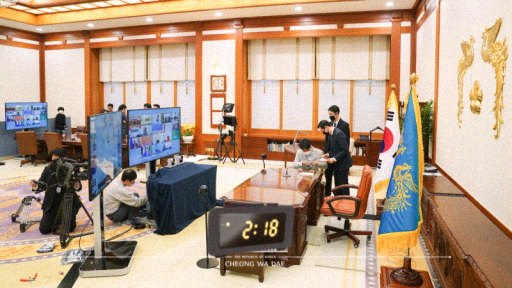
**2:18**
